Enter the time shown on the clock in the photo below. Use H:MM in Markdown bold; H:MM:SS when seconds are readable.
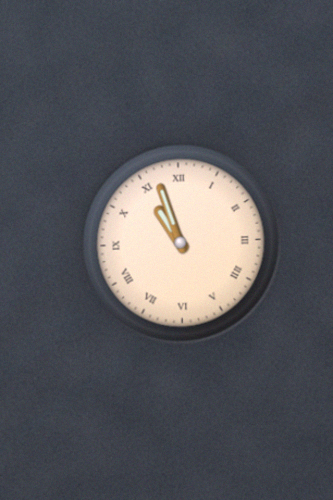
**10:57**
